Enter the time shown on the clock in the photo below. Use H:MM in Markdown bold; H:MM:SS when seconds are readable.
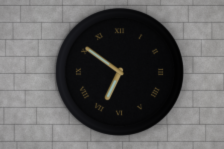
**6:51**
